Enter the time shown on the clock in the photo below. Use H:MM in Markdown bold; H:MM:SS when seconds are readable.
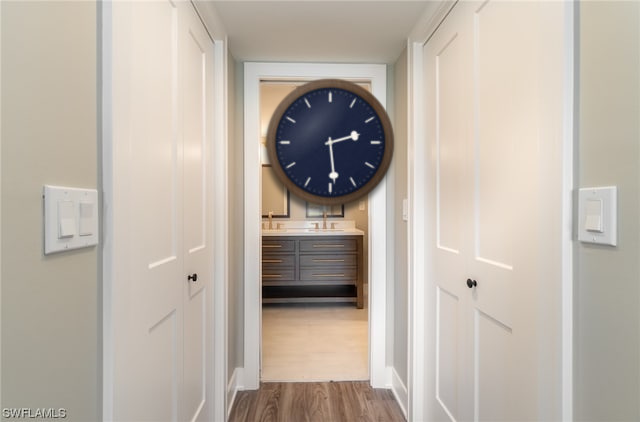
**2:29**
